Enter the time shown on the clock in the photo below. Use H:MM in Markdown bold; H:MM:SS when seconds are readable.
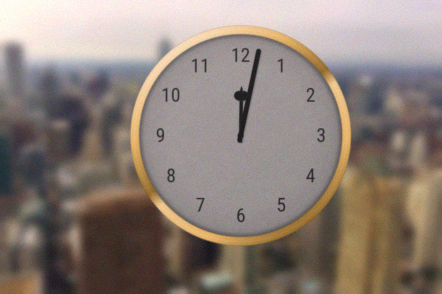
**12:02**
